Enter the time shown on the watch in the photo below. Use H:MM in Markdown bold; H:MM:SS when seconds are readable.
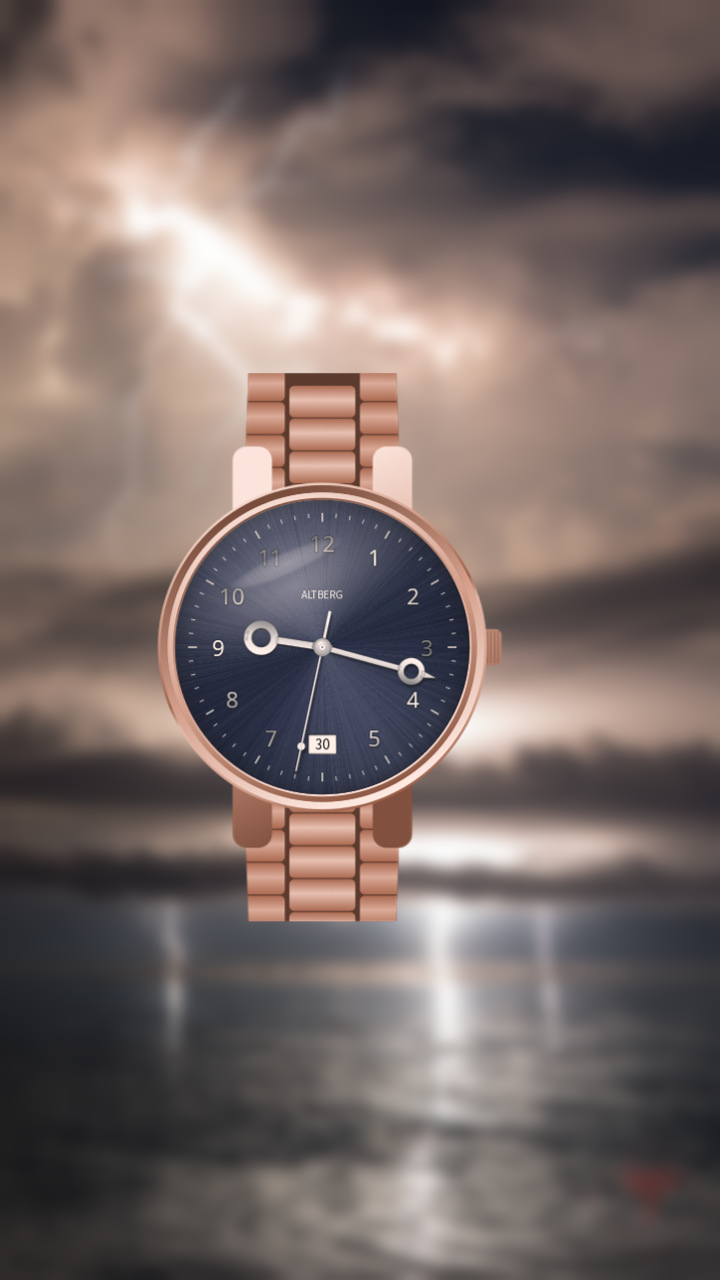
**9:17:32**
